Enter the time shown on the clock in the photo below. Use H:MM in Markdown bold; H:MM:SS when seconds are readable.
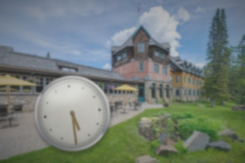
**5:30**
